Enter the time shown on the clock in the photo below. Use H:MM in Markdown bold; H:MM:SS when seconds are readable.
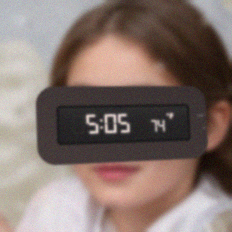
**5:05**
